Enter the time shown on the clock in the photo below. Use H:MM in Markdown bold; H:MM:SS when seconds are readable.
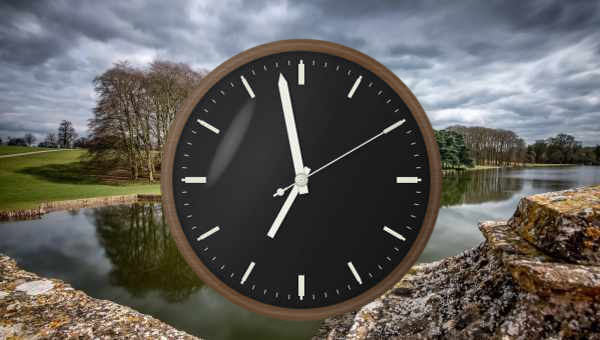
**6:58:10**
